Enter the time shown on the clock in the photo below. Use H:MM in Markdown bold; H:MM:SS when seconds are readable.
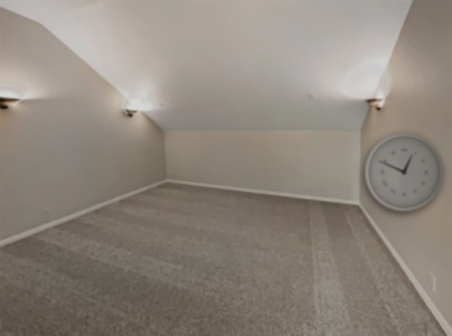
**12:49**
